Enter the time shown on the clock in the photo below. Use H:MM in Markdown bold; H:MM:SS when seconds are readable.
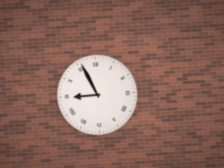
**8:56**
